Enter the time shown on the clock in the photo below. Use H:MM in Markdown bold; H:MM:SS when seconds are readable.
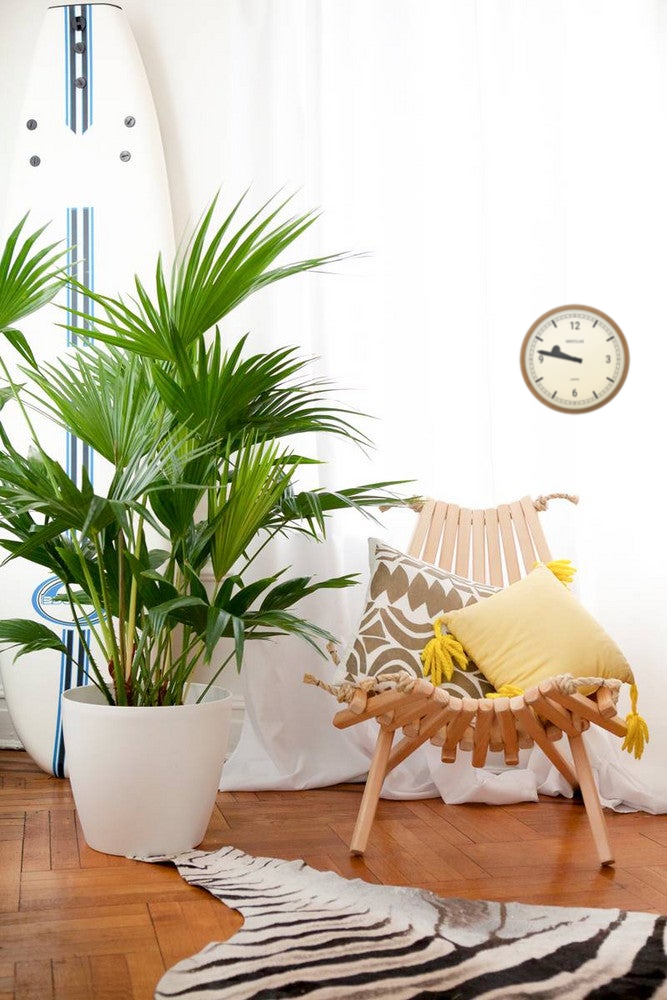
**9:47**
